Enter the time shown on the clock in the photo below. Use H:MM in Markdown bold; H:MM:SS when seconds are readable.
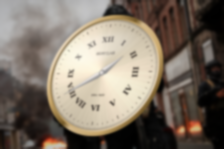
**1:40**
